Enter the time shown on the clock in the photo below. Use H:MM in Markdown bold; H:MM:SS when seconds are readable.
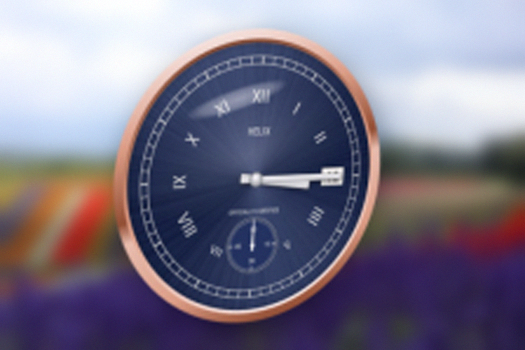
**3:15**
